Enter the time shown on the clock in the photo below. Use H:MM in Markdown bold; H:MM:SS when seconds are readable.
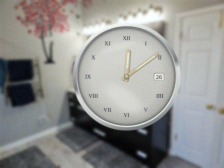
**12:09**
